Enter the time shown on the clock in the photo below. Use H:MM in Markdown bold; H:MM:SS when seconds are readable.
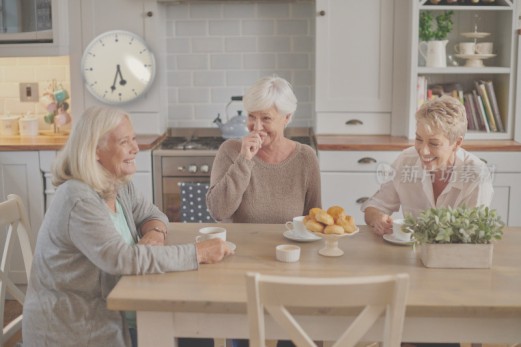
**5:33**
